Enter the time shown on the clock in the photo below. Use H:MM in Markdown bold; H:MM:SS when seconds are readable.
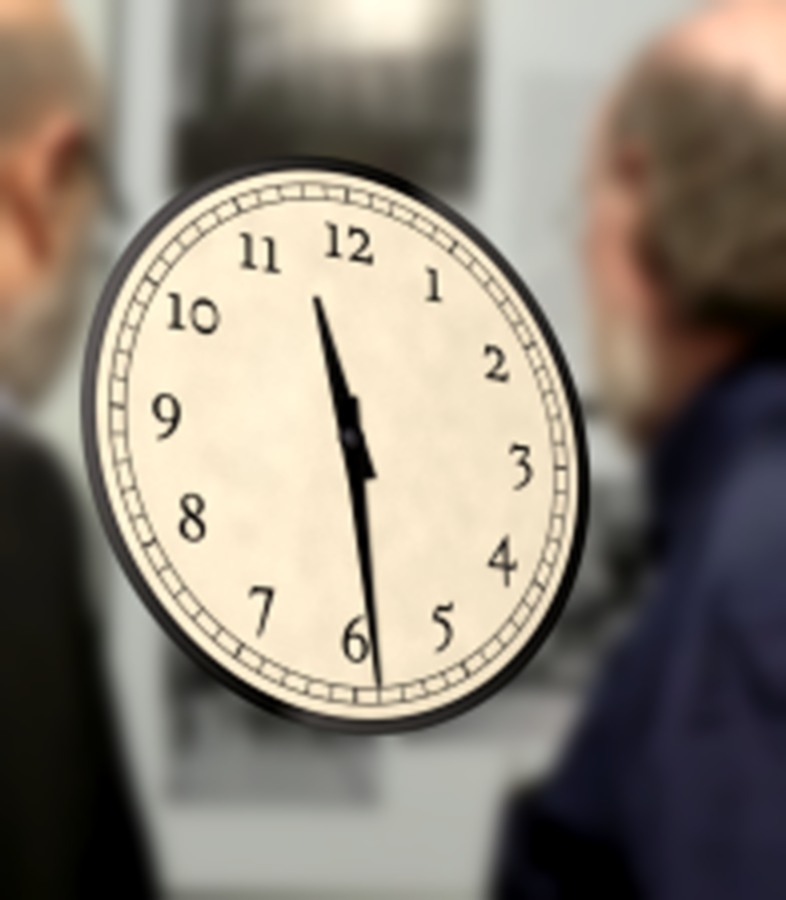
**11:29**
